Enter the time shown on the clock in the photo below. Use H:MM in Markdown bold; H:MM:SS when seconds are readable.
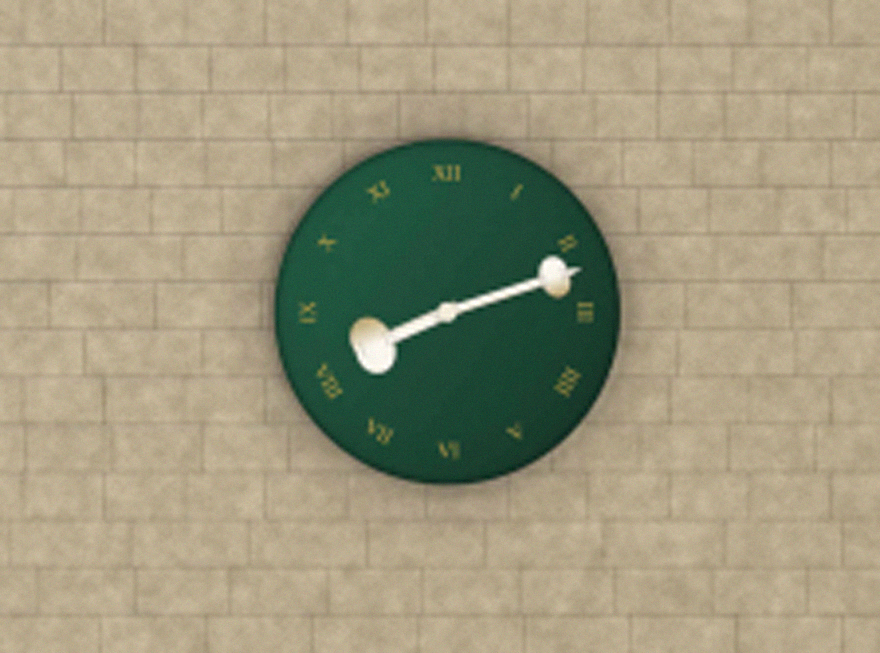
**8:12**
